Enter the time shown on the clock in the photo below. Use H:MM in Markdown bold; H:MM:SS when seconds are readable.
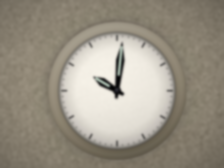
**10:01**
